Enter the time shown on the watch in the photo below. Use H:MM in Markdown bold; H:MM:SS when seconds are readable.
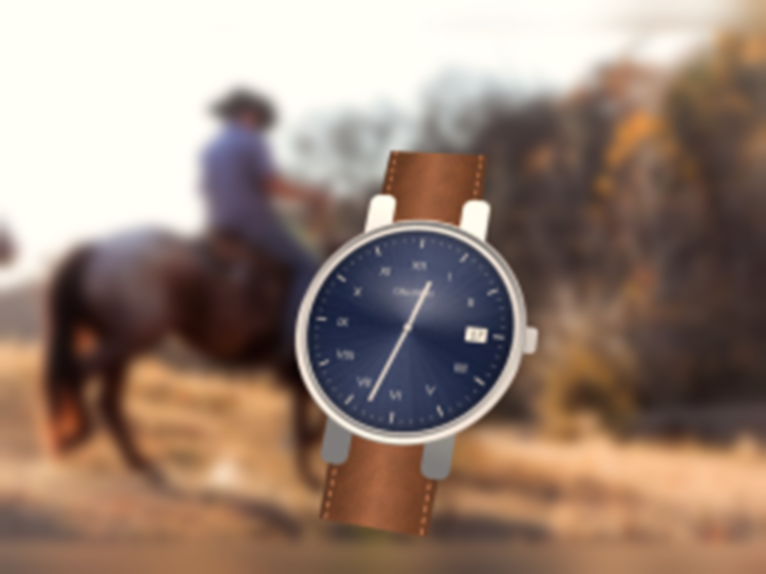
**12:33**
